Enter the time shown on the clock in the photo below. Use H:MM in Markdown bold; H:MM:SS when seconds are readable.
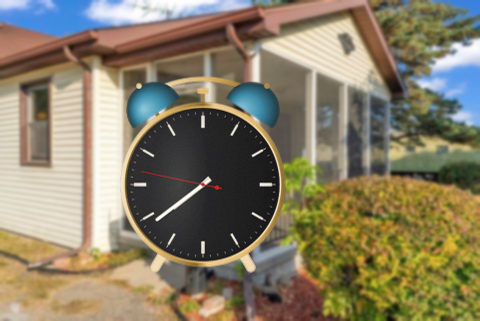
**7:38:47**
